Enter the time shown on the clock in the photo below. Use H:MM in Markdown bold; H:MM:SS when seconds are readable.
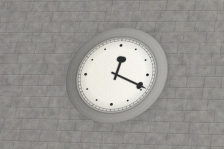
**12:19**
